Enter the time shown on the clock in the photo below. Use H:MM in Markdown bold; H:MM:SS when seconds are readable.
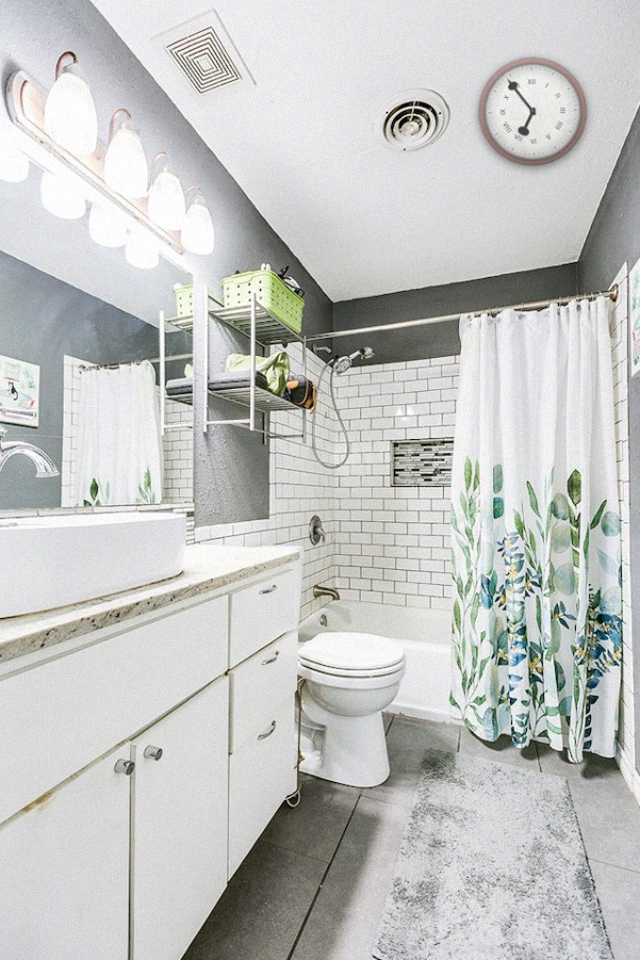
**6:54**
